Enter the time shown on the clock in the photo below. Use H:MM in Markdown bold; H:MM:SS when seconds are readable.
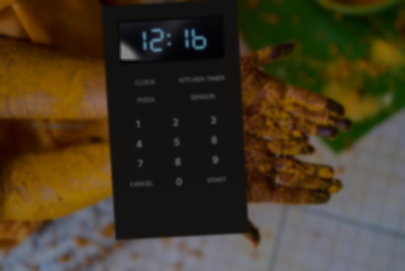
**12:16**
